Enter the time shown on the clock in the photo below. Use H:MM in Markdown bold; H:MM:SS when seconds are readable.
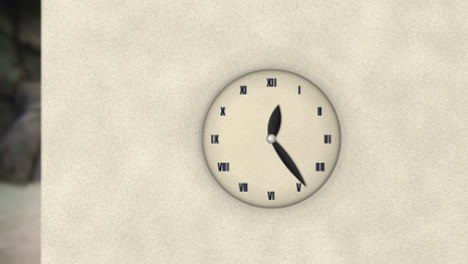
**12:24**
